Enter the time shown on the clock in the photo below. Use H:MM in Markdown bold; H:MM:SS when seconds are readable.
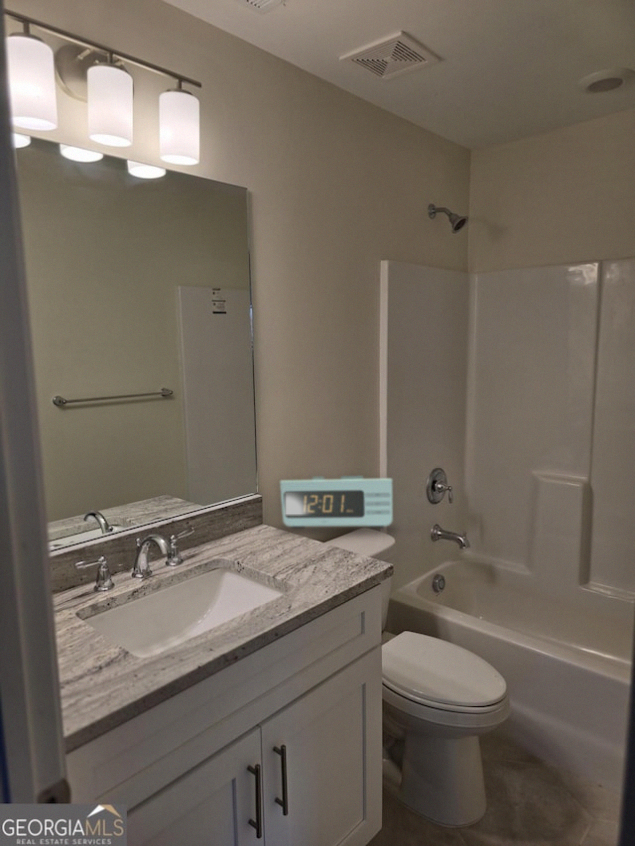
**12:01**
